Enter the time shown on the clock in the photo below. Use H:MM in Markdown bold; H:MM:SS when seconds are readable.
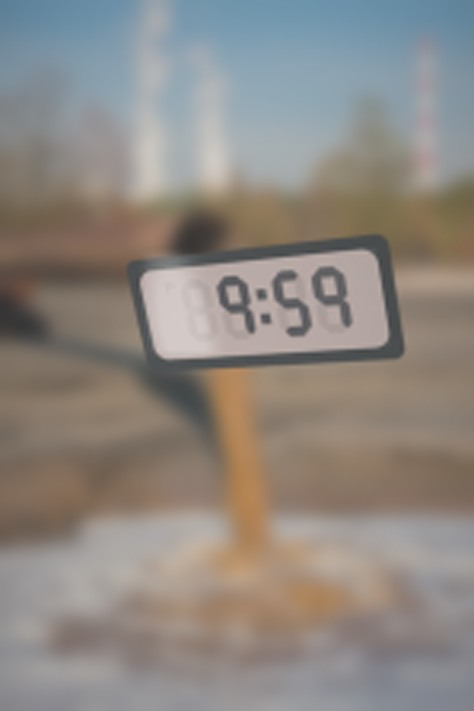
**9:59**
